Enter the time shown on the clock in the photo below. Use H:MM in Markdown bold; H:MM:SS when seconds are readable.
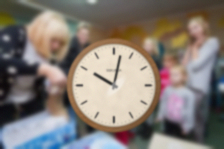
**10:02**
